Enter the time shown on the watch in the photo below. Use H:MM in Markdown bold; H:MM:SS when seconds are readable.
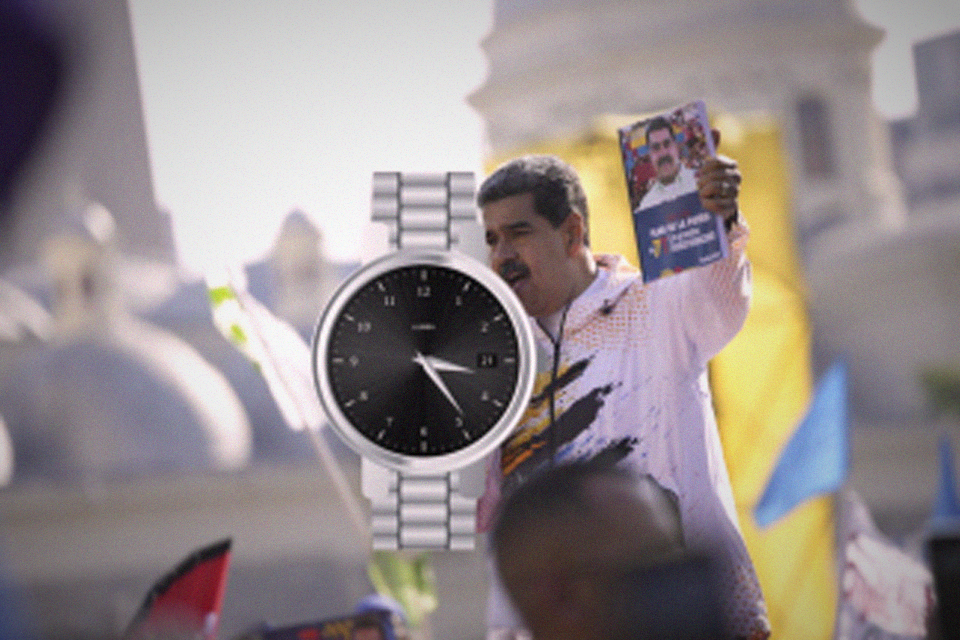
**3:24**
